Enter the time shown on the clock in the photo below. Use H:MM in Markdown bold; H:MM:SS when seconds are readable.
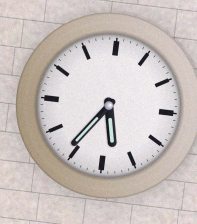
**5:36**
